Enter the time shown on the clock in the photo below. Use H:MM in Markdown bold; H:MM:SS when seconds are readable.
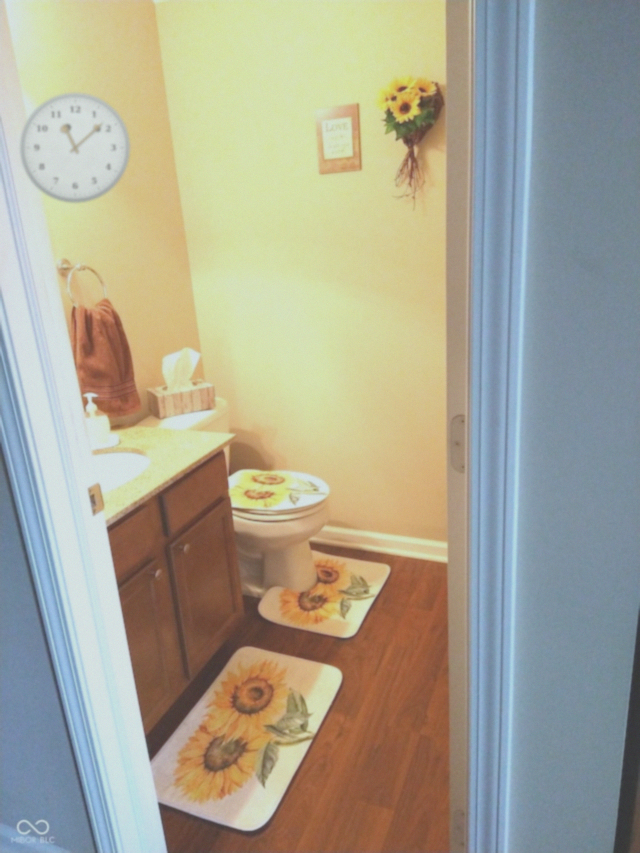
**11:08**
